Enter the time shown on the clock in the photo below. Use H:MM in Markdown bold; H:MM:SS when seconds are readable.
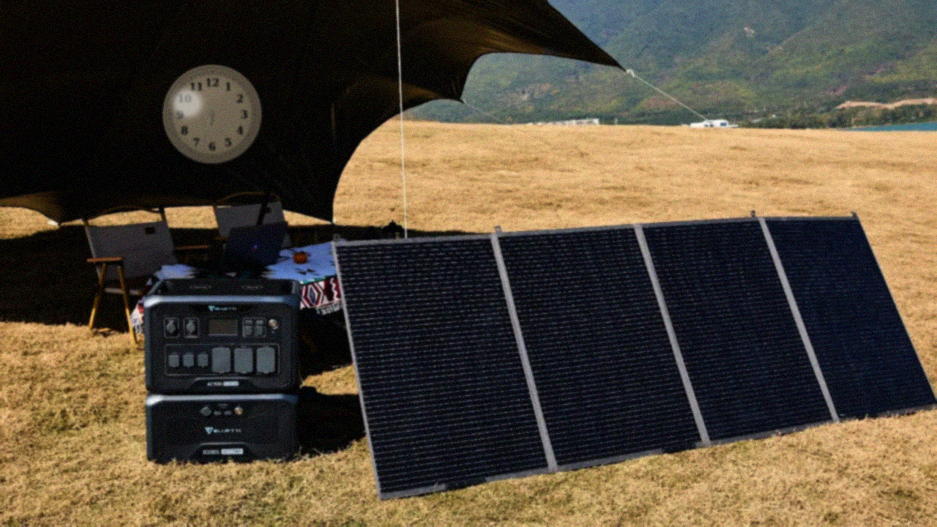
**6:32**
